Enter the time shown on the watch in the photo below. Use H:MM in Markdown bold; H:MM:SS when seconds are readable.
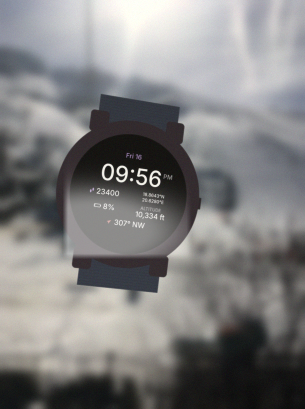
**9:56**
